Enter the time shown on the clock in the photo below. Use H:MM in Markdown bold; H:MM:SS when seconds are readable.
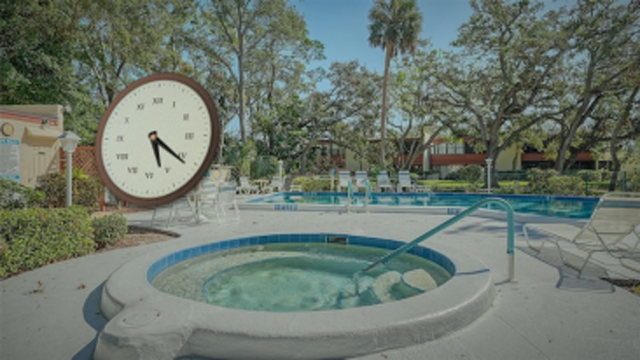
**5:21**
